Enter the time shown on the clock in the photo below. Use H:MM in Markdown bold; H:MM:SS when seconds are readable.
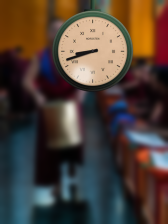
**8:42**
